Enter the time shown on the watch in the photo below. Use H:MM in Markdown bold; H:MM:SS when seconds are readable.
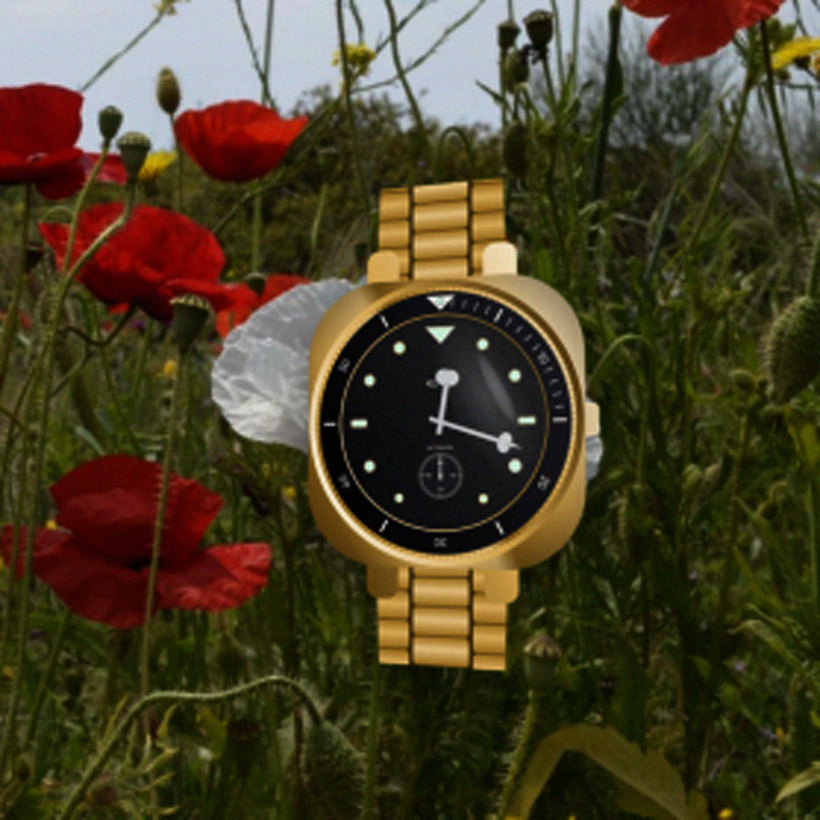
**12:18**
